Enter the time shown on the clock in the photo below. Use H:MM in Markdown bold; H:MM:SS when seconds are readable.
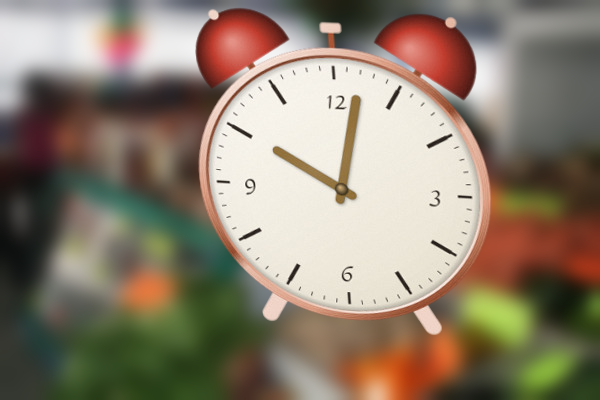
**10:02**
